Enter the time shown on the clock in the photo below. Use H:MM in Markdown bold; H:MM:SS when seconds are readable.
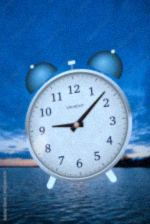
**9:08**
